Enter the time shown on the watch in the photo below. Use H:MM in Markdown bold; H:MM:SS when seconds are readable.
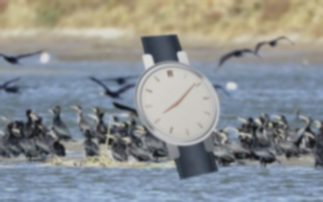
**8:09**
